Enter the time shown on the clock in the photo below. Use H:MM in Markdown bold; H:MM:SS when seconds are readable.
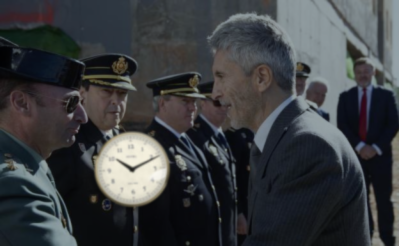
**10:11**
